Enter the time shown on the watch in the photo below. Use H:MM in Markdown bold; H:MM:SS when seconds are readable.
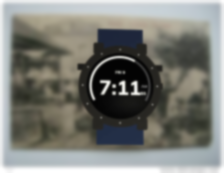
**7:11**
